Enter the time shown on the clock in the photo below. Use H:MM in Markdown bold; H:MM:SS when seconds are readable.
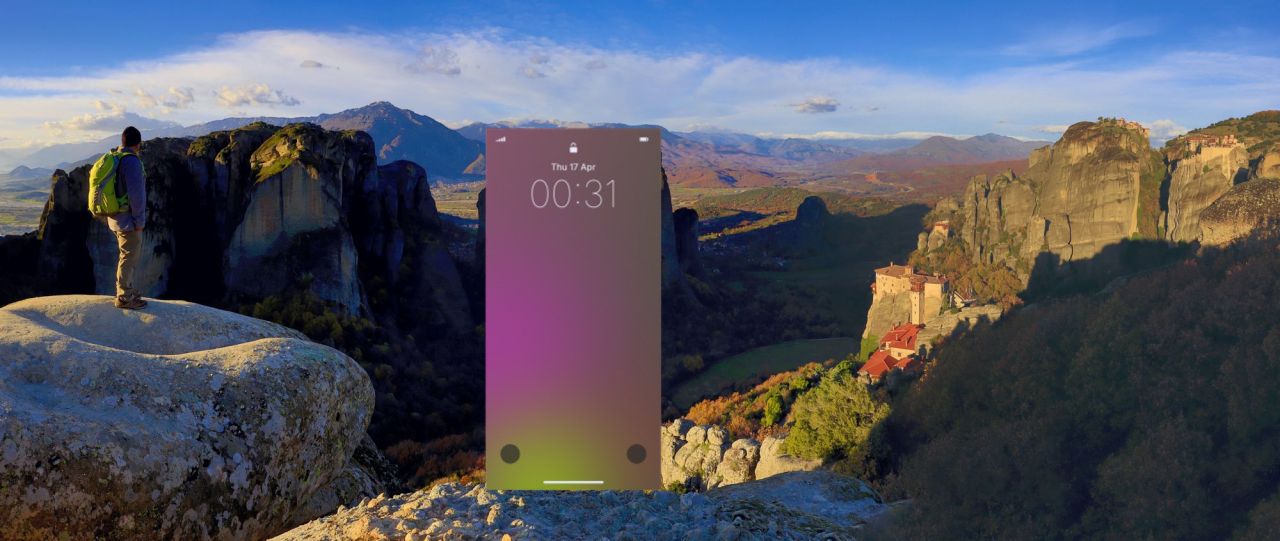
**0:31**
